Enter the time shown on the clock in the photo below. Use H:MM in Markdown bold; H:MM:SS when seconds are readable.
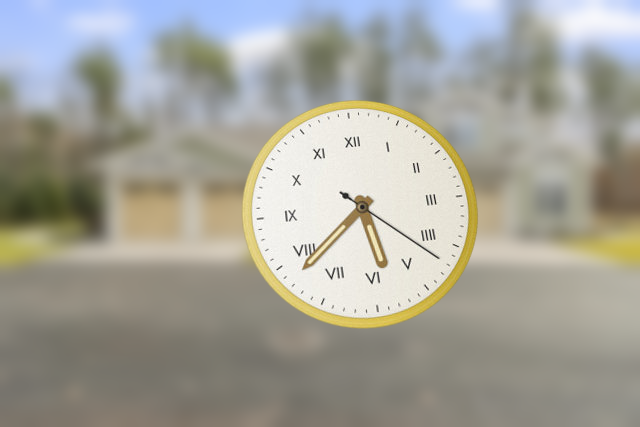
**5:38:22**
